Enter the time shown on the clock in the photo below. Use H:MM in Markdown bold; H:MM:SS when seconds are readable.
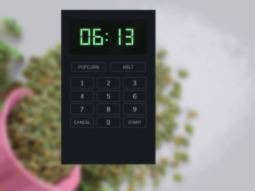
**6:13**
